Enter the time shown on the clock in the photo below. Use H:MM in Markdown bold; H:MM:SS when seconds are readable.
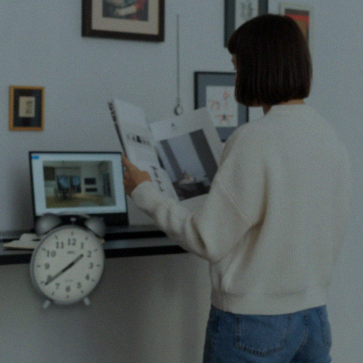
**1:39**
